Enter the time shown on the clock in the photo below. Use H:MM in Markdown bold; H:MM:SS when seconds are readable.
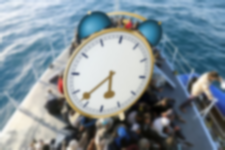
**5:37**
